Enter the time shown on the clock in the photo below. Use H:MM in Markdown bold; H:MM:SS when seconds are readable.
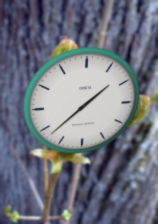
**1:38**
